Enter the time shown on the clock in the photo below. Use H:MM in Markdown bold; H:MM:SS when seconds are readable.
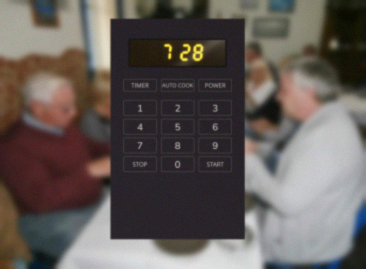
**7:28**
